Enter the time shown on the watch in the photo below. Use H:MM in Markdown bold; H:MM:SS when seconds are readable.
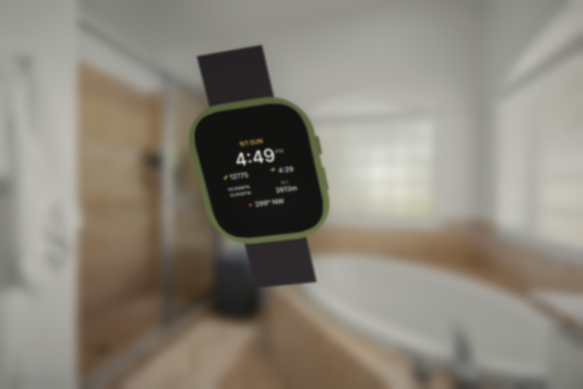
**4:49**
